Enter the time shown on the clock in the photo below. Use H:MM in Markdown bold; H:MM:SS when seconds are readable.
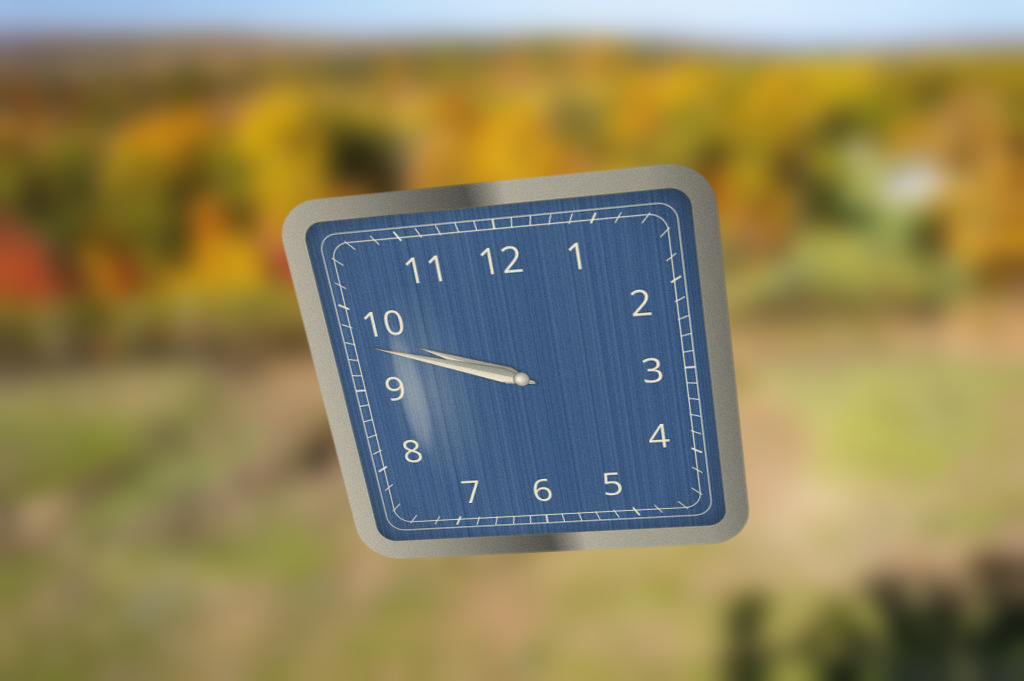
**9:48**
